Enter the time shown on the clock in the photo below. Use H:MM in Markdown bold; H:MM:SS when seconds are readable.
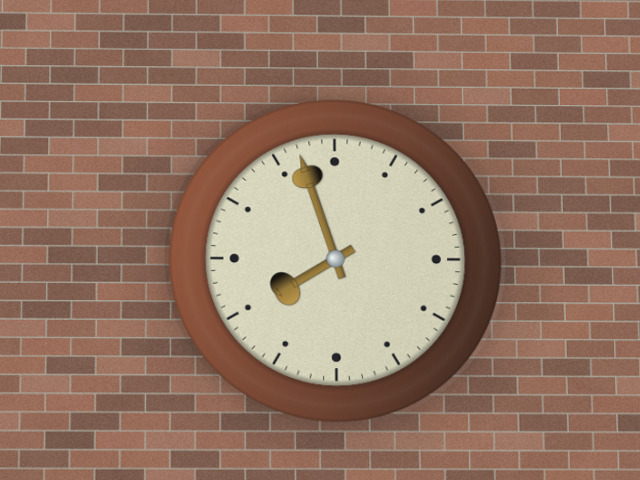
**7:57**
